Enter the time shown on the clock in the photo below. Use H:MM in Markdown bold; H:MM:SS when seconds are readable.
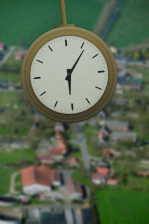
**6:06**
